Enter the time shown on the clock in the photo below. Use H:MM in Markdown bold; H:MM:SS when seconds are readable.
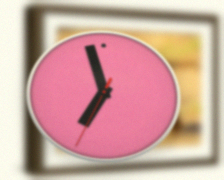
**6:57:34**
